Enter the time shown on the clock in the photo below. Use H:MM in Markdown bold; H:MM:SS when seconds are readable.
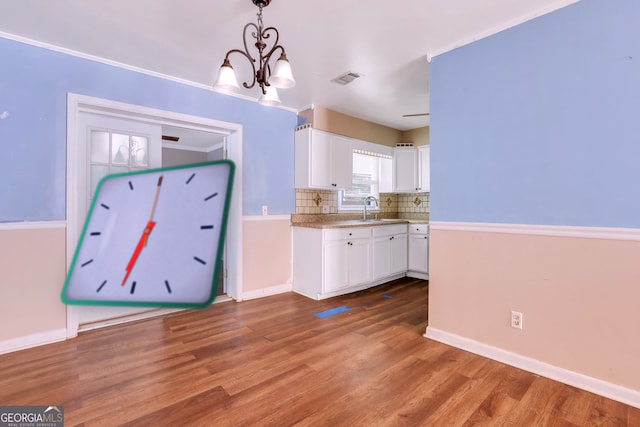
**6:32:00**
